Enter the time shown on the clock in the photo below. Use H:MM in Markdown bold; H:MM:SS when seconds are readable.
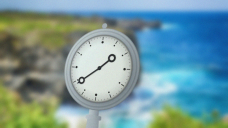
**1:39**
